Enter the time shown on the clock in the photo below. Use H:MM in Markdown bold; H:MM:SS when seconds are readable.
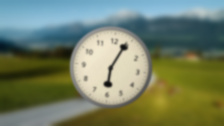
**6:04**
